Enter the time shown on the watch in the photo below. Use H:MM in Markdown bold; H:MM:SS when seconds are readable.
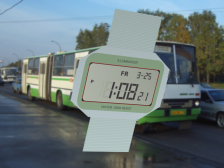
**1:08:21**
